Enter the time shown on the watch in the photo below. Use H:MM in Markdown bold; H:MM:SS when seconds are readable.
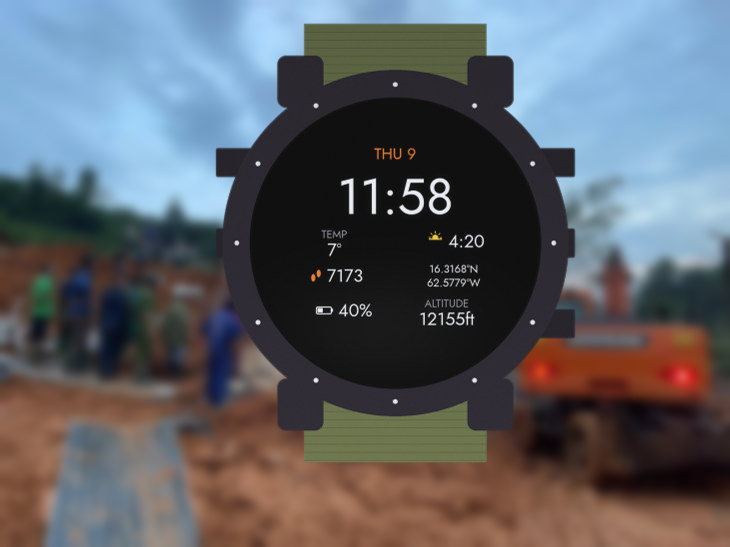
**11:58**
